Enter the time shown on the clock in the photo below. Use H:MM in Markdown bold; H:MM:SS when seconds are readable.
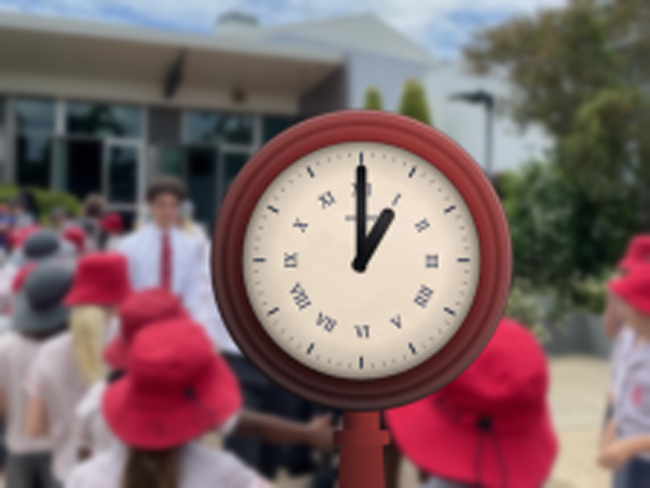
**1:00**
